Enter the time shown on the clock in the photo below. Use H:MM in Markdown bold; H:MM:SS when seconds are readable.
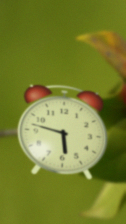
**5:47**
